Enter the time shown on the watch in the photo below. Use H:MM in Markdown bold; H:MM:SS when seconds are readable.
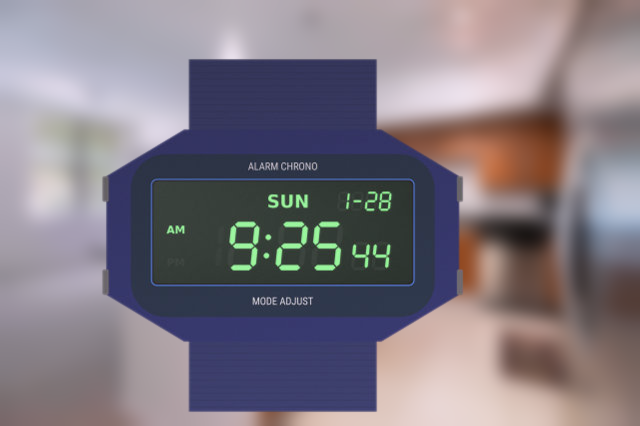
**9:25:44**
